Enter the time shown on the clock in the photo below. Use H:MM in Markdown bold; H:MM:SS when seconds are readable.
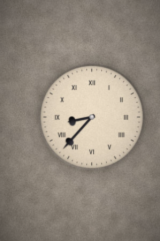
**8:37**
